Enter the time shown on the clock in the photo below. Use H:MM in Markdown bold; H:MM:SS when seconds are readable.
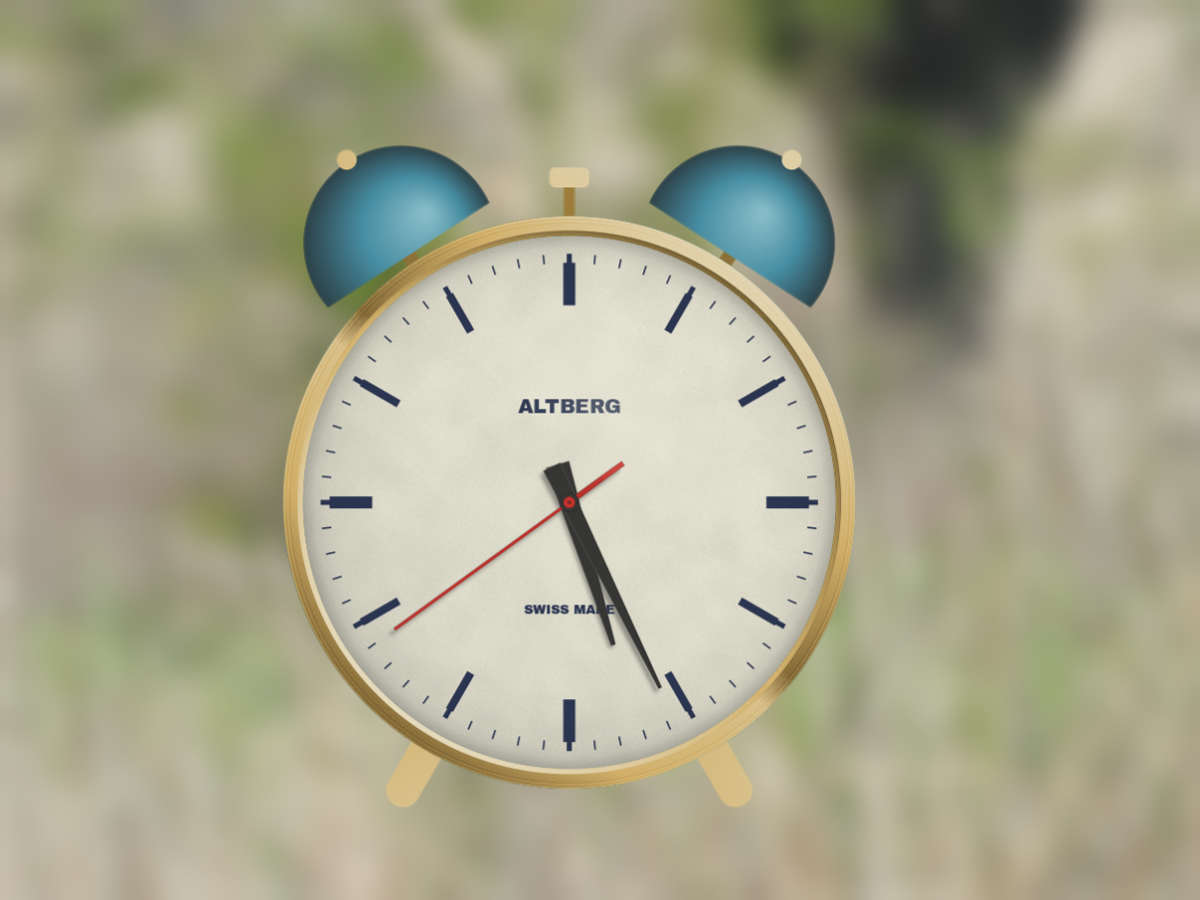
**5:25:39**
